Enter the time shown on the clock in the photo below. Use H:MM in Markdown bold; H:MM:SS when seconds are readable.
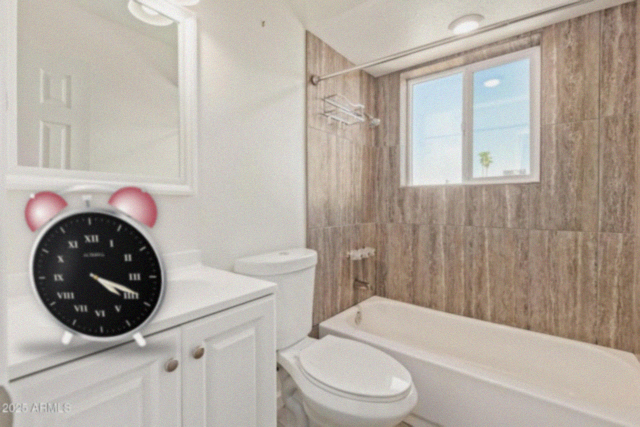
**4:19**
